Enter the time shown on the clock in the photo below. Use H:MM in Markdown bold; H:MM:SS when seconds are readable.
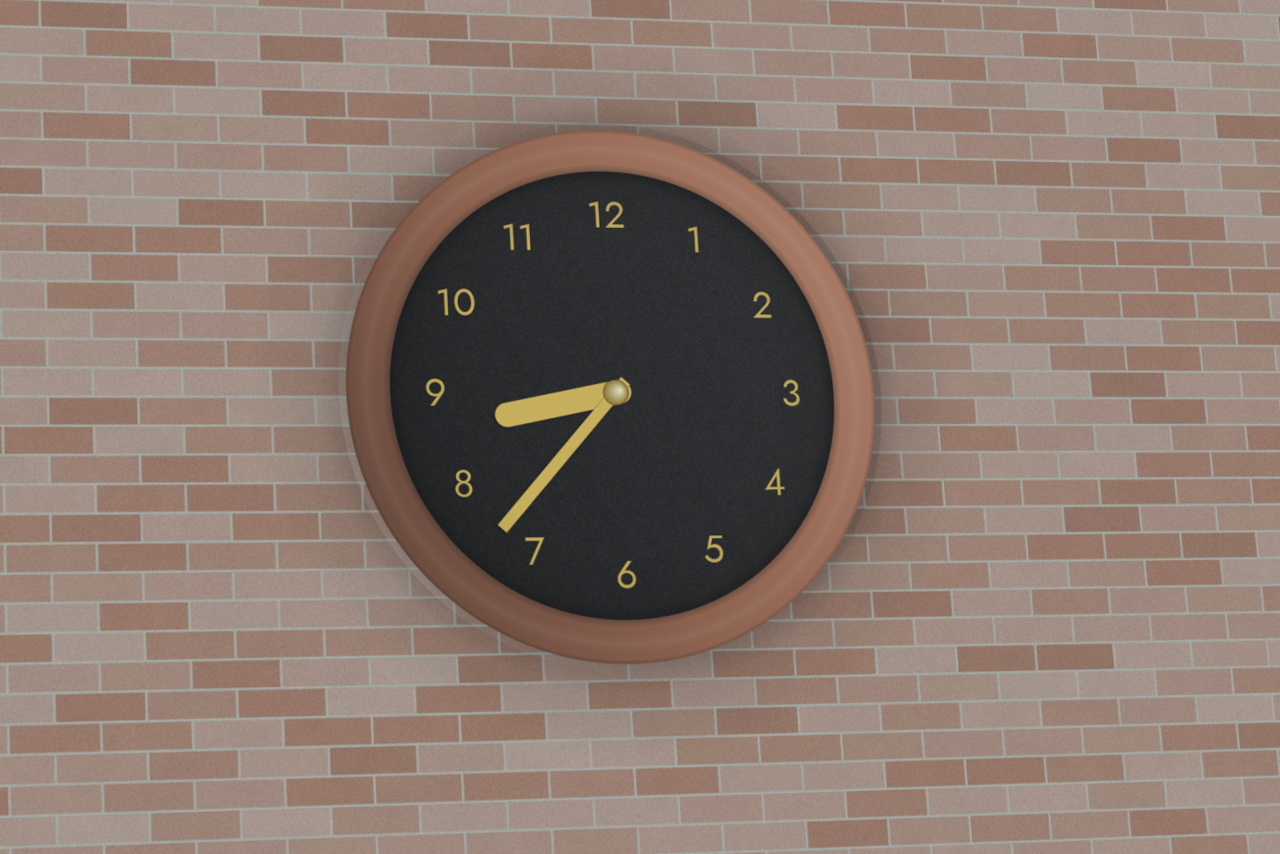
**8:37**
